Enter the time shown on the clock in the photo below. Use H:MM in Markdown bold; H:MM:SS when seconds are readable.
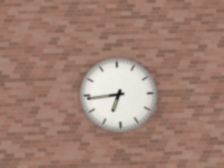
**6:44**
